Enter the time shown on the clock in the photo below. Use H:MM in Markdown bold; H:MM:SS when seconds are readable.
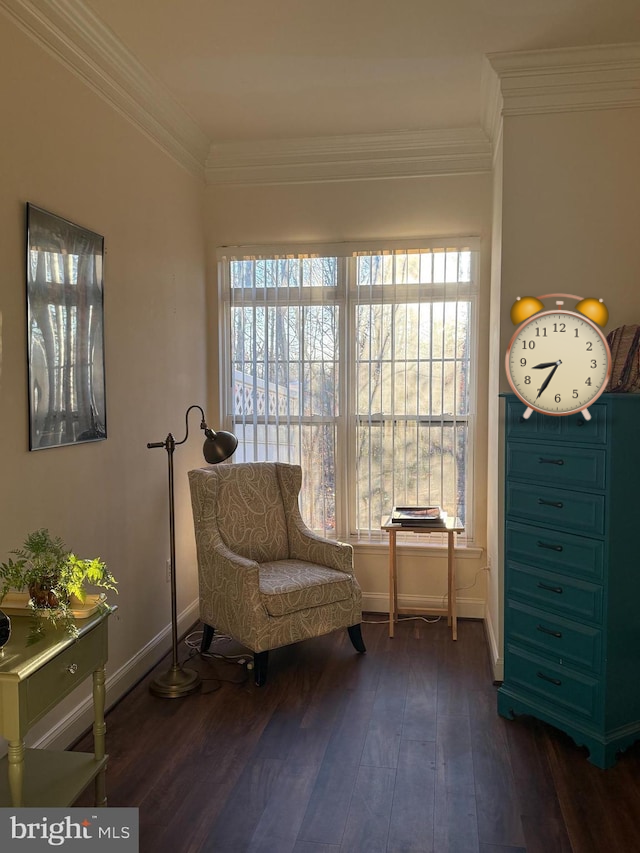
**8:35**
